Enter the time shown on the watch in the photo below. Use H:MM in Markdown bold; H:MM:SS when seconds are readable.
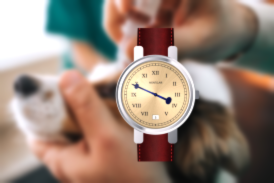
**3:49**
